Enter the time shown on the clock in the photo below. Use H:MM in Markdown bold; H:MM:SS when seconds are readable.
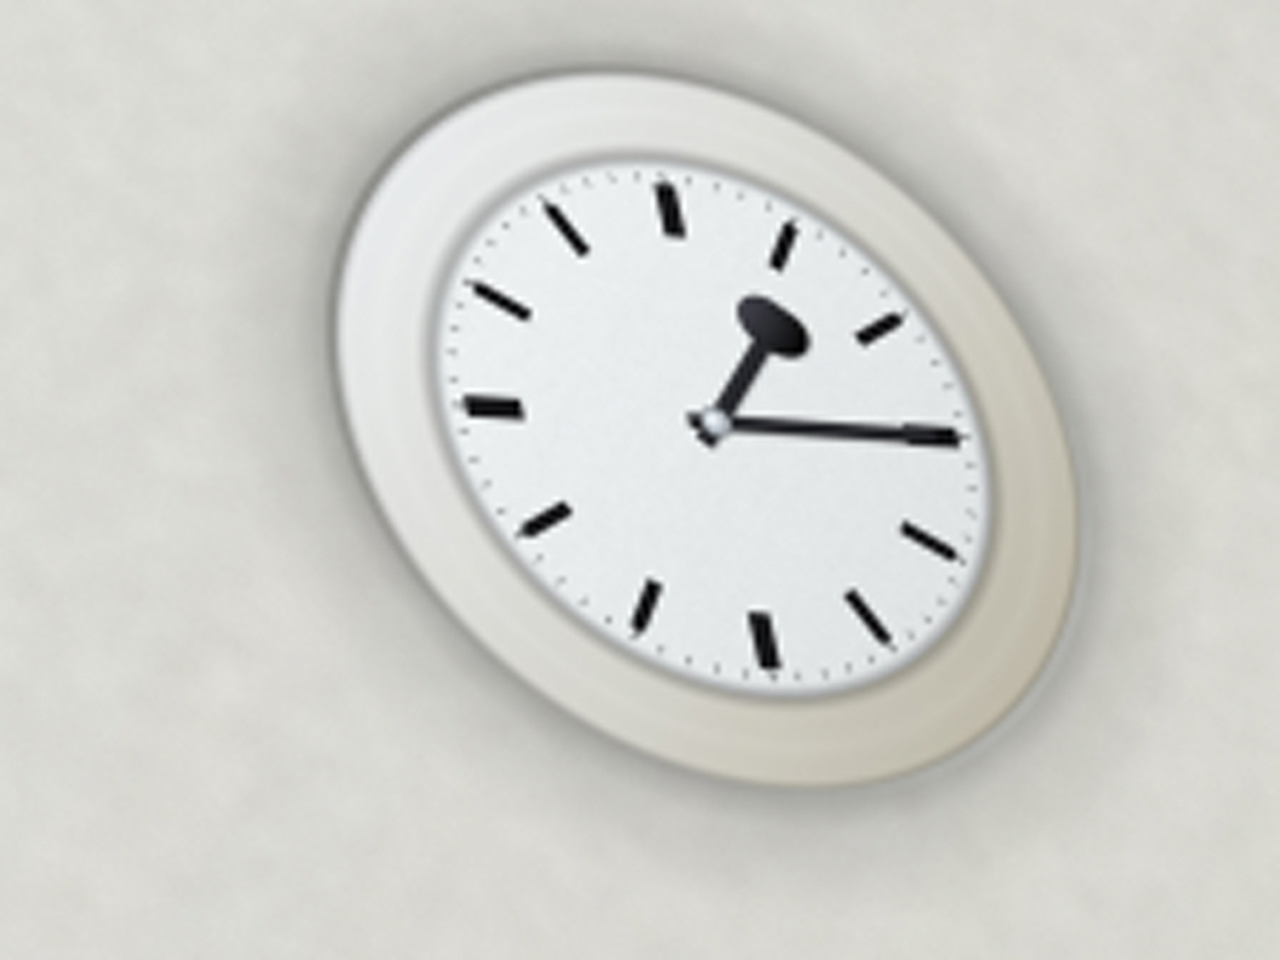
**1:15**
